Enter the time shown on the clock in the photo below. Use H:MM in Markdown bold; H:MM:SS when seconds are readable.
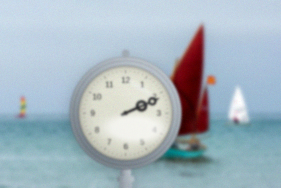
**2:11**
